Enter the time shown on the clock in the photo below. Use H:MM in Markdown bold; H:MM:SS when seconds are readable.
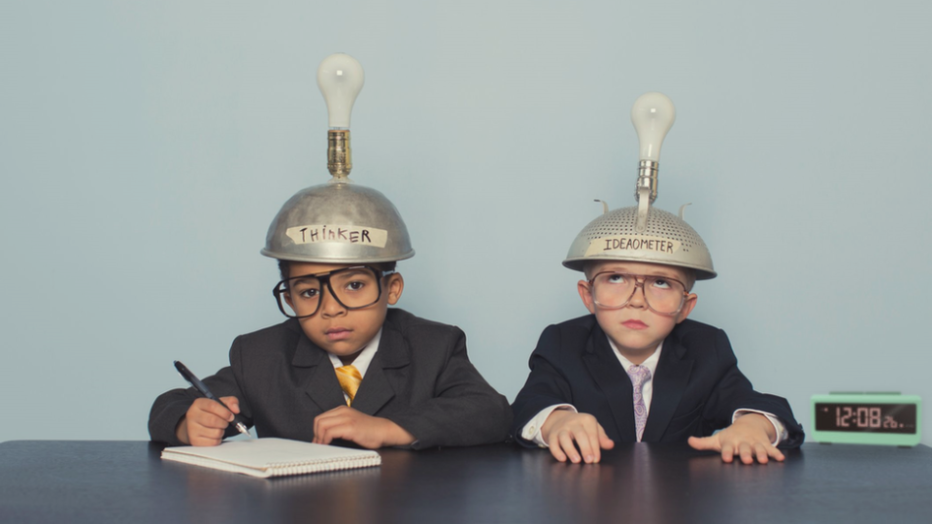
**12:08**
